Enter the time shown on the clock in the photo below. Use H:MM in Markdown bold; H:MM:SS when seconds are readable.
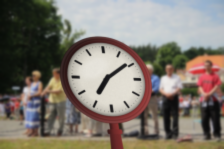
**7:09**
